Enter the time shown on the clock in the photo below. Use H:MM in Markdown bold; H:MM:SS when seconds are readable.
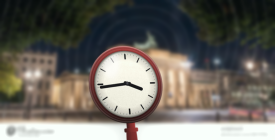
**3:44**
